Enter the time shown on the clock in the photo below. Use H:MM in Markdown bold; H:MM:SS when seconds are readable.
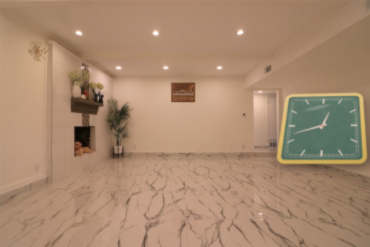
**12:42**
